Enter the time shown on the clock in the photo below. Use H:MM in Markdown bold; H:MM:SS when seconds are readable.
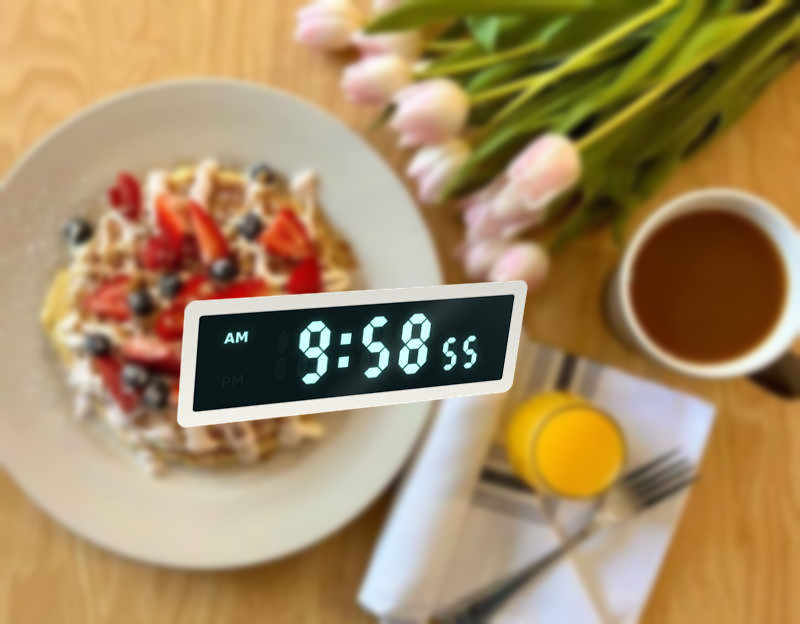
**9:58:55**
